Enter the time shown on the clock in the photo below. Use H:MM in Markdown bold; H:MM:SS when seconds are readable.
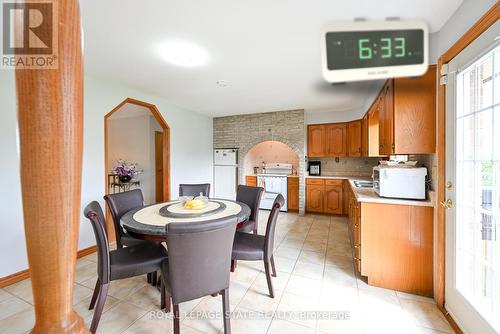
**6:33**
